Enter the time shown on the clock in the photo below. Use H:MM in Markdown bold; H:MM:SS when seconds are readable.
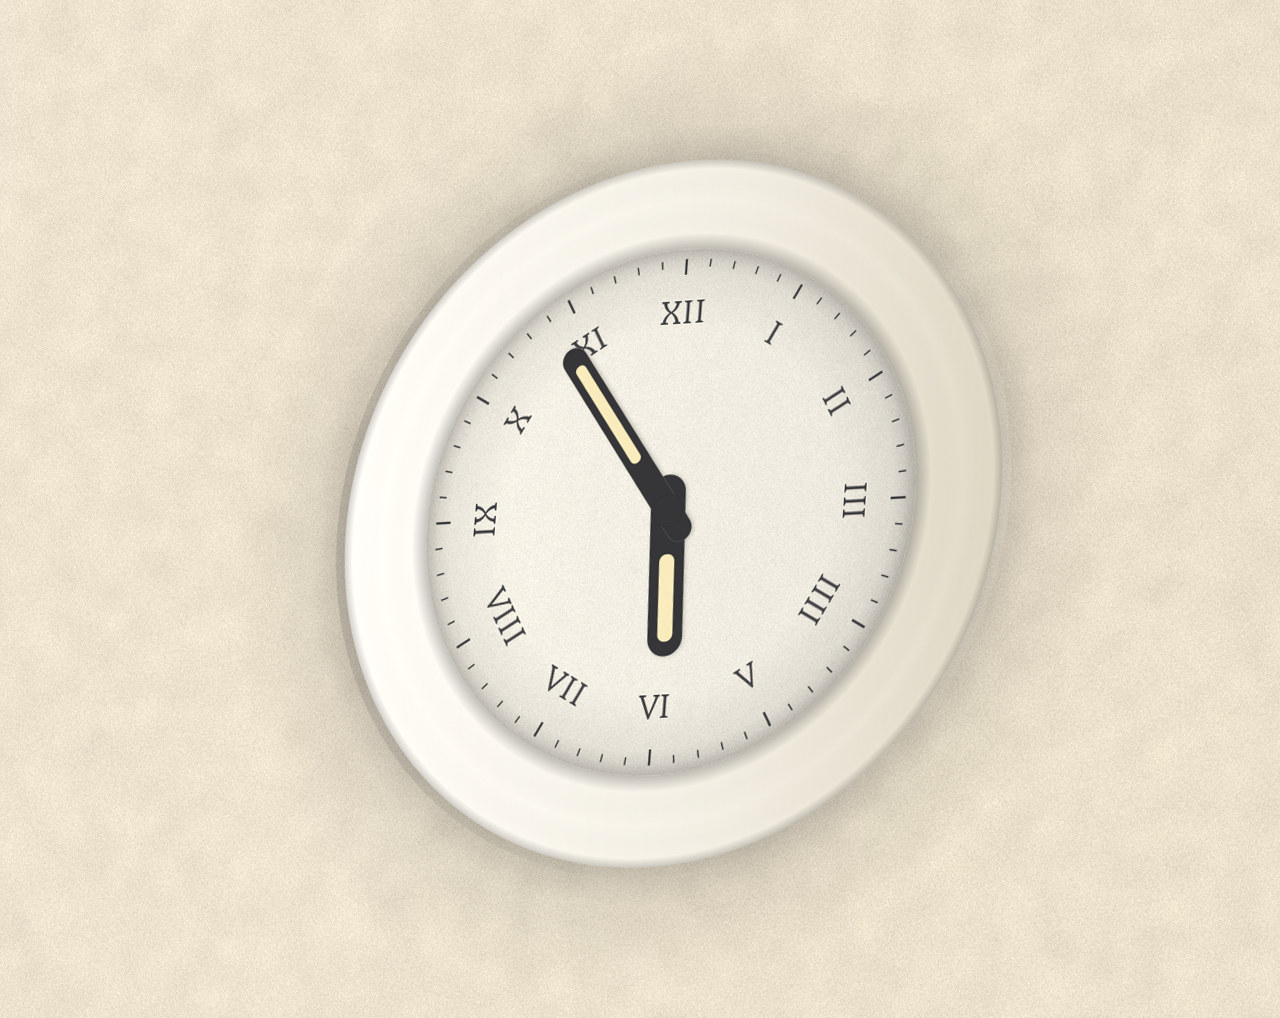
**5:54**
